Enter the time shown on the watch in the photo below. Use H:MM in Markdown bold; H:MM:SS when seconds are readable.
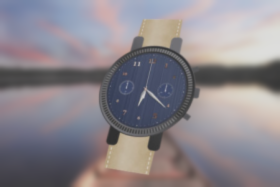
**6:21**
